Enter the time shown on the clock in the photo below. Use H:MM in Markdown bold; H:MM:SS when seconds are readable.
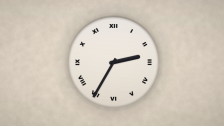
**2:35**
